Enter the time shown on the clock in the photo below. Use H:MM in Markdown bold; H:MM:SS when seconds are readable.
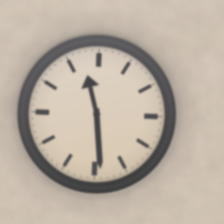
**11:29**
